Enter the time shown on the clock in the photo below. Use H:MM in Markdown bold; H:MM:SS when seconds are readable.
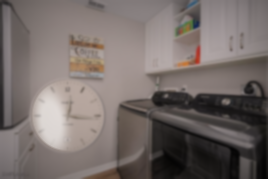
**12:16**
